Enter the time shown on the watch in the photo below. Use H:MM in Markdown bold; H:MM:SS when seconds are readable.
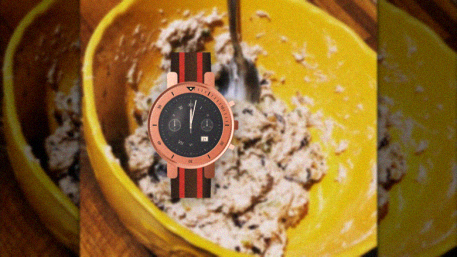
**12:02**
